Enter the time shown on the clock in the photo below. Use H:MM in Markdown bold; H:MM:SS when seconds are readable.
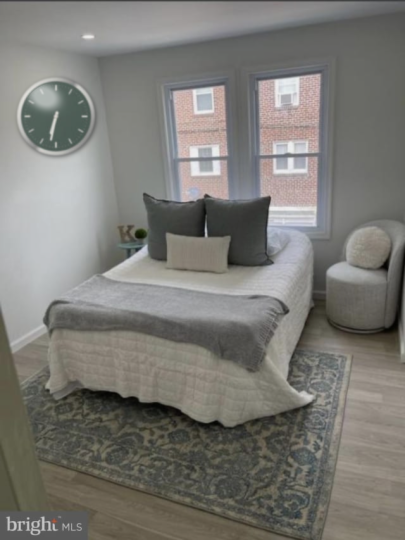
**6:32**
